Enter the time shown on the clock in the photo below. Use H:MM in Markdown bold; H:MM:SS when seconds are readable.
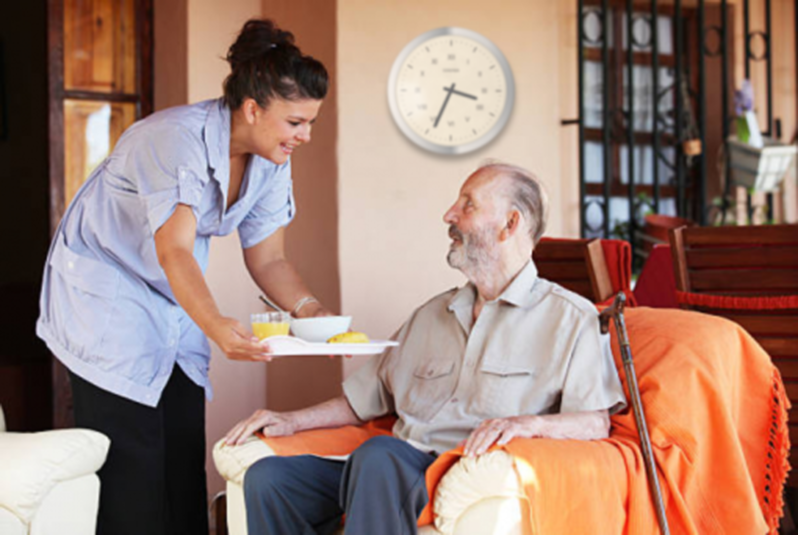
**3:34**
